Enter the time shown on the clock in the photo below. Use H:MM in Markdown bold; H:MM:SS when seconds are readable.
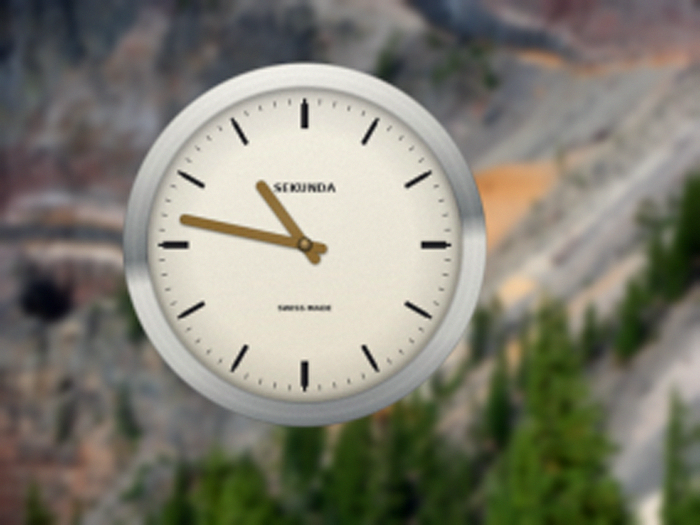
**10:47**
